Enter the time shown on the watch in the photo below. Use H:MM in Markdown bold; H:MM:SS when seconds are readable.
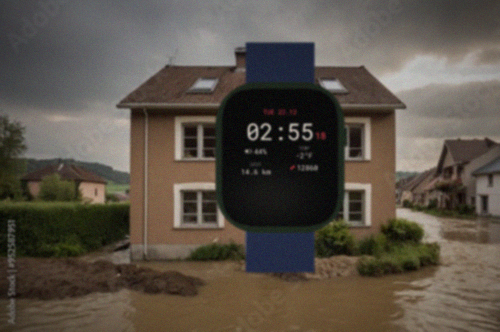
**2:55**
